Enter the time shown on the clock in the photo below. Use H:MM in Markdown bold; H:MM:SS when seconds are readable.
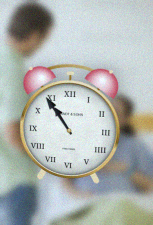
**10:54**
